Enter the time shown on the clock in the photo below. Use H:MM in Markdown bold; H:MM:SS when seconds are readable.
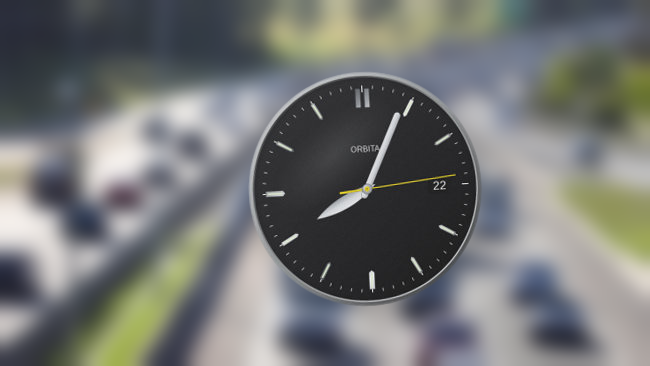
**8:04:14**
